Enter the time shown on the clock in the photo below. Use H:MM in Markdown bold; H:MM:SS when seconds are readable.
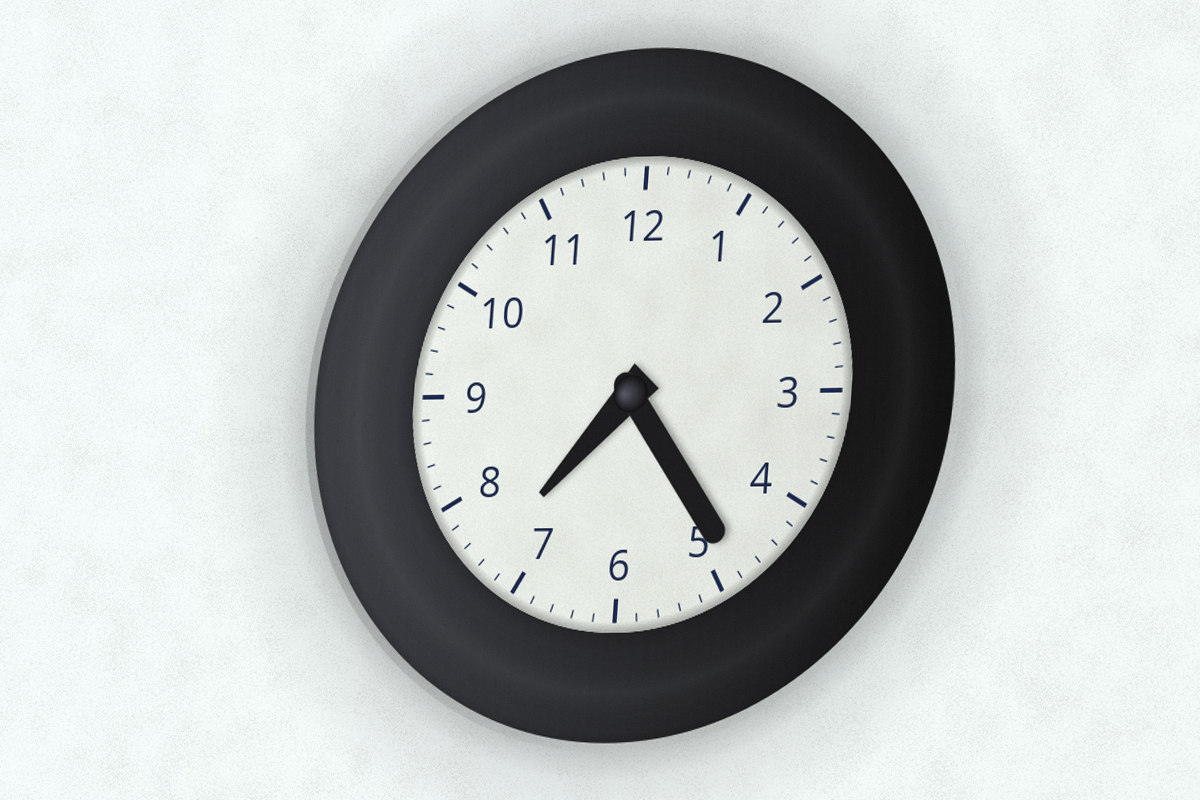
**7:24**
